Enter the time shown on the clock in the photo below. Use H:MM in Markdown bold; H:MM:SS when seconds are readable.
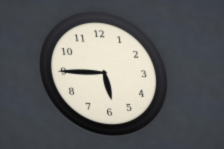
**5:45**
